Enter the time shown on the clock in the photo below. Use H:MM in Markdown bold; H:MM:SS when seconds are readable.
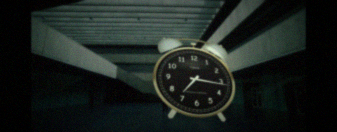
**7:16**
